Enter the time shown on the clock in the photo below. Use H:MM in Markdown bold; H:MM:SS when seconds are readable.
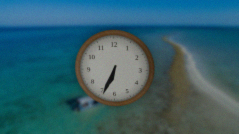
**6:34**
